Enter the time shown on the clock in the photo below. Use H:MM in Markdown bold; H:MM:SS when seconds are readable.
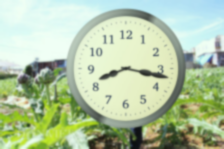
**8:17**
